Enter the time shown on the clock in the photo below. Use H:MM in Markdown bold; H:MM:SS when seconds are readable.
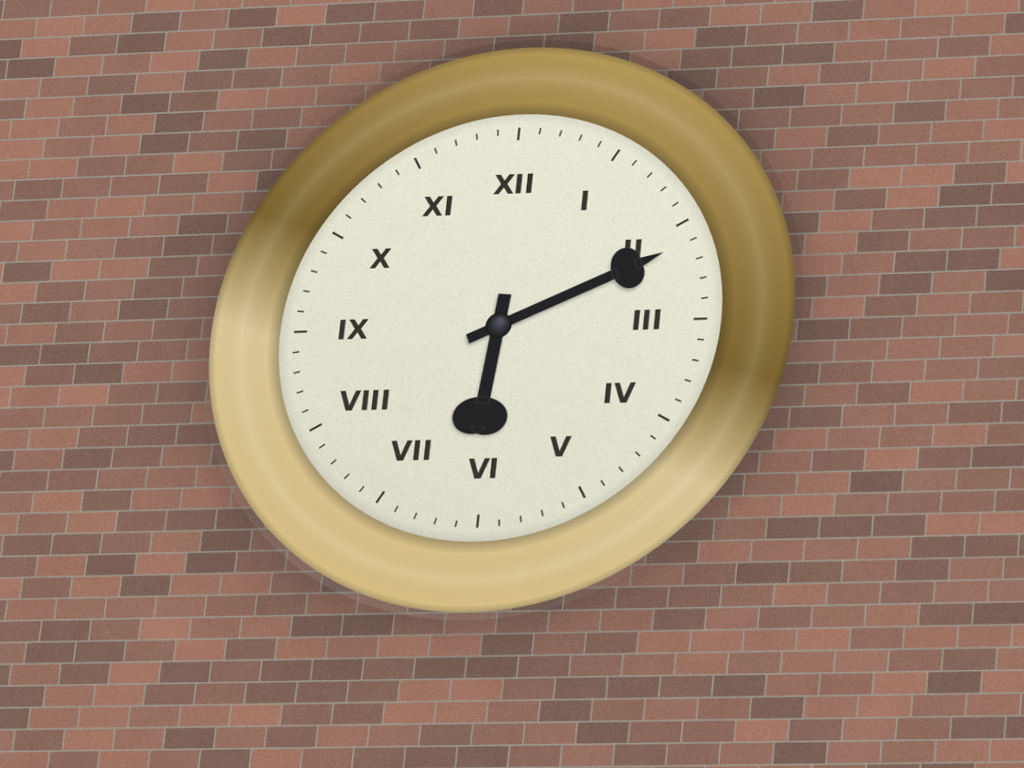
**6:11**
